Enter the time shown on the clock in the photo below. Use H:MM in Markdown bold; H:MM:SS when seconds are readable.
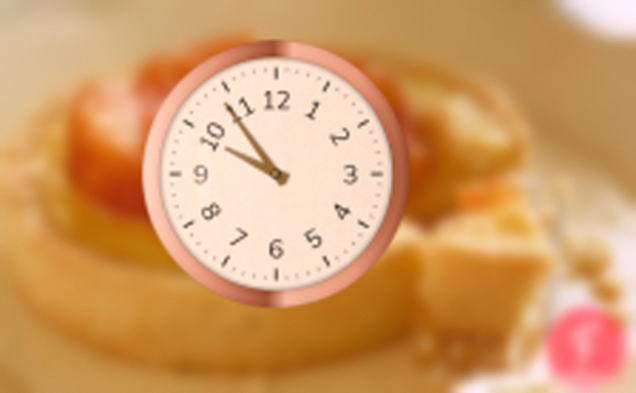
**9:54**
